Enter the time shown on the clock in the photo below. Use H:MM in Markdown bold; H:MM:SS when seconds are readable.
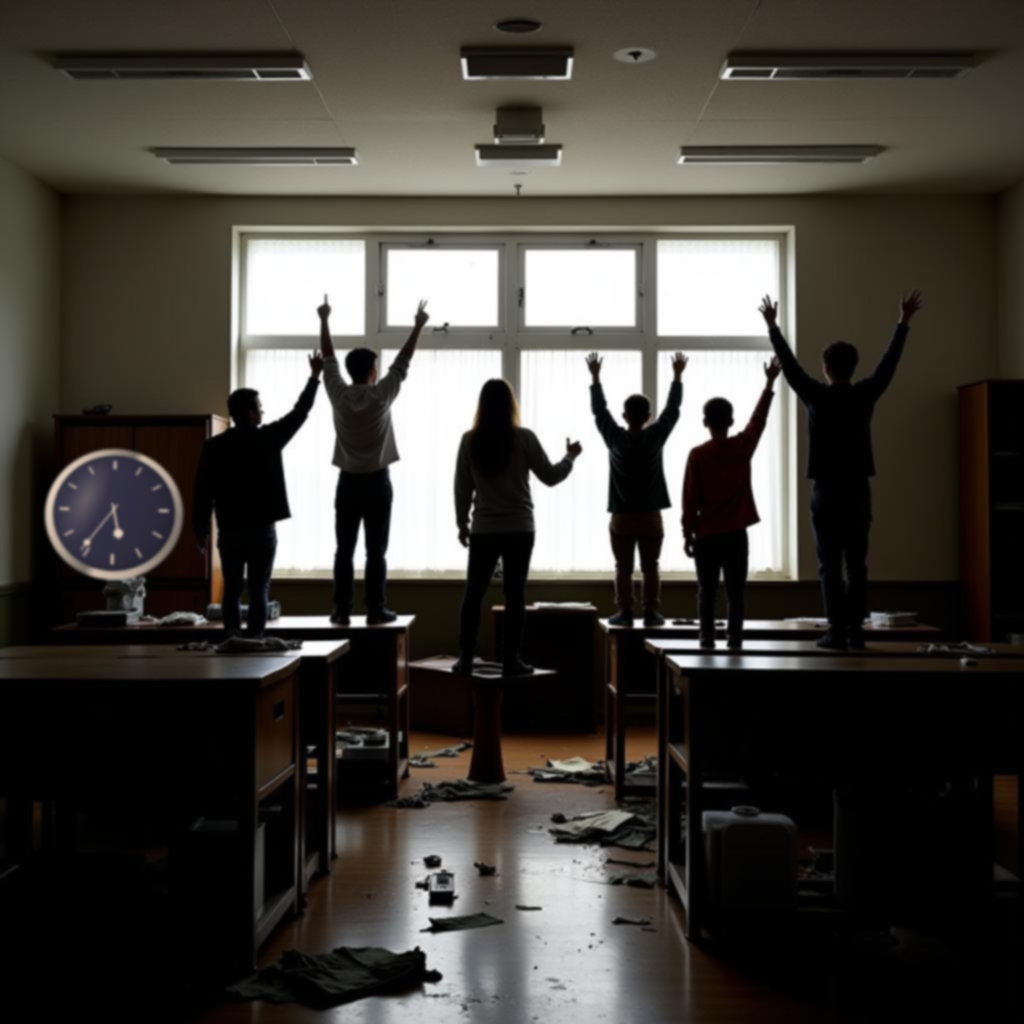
**5:36**
